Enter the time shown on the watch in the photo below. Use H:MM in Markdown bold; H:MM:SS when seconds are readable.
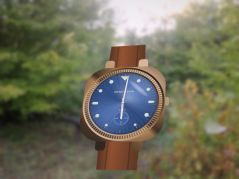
**6:01**
